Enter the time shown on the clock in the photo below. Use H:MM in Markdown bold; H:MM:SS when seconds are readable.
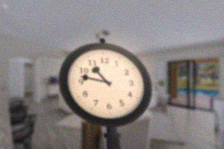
**10:47**
